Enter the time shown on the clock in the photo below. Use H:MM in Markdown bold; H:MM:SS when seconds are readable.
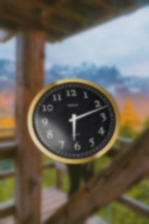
**6:12**
